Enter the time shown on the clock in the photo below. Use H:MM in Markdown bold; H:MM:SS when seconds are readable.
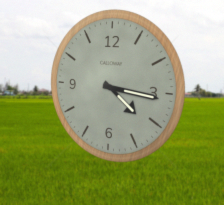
**4:16**
